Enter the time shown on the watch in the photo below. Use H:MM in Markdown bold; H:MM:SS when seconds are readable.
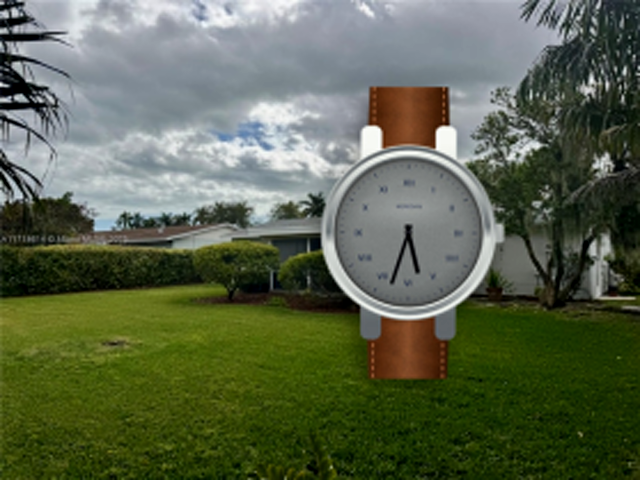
**5:33**
